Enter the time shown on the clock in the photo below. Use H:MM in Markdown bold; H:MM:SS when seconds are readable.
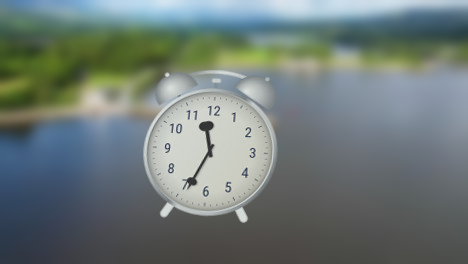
**11:34**
